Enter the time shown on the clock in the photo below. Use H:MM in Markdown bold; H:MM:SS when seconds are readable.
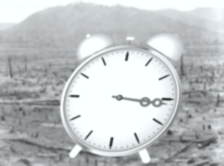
**3:16**
